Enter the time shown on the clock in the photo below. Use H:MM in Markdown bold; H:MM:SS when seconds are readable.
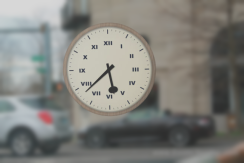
**5:38**
